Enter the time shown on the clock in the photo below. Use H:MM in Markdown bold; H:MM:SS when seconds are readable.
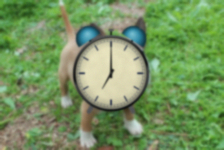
**7:00**
